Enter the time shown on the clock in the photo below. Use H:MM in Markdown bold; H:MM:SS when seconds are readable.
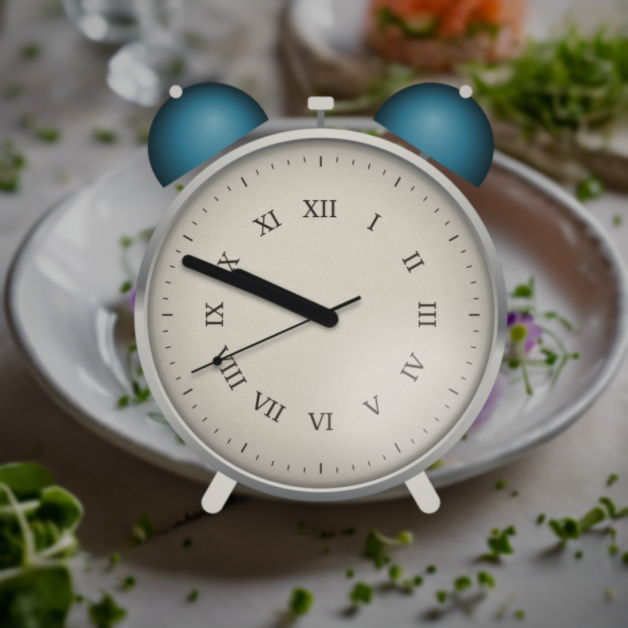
**9:48:41**
